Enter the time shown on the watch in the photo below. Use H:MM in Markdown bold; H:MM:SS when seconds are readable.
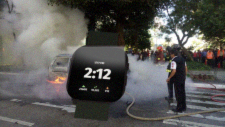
**2:12**
